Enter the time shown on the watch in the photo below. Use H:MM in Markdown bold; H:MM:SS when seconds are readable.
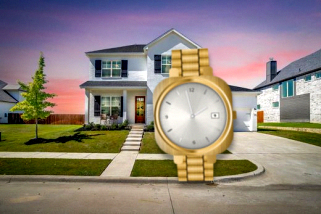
**1:58**
